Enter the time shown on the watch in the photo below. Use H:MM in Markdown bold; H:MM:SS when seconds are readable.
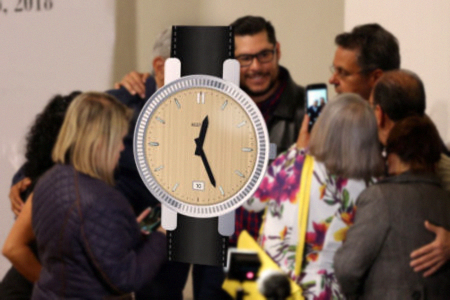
**12:26**
